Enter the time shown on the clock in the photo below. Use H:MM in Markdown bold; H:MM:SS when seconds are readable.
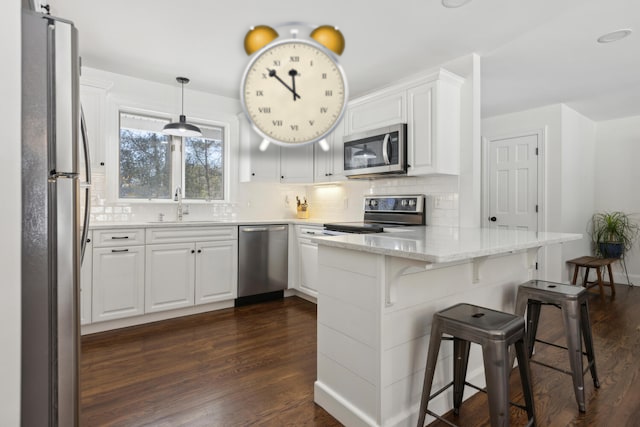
**11:52**
